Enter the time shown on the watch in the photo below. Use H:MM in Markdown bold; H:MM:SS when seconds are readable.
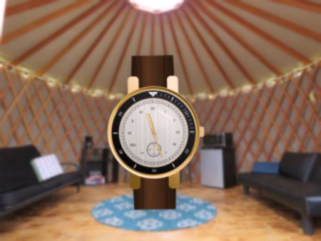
**11:27**
